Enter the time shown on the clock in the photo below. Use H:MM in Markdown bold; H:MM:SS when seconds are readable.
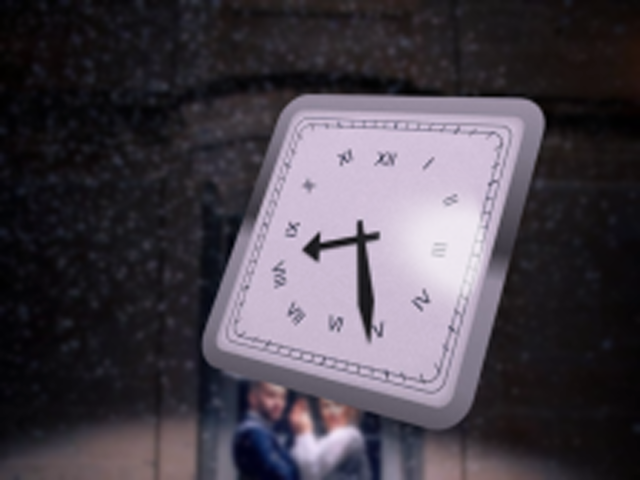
**8:26**
